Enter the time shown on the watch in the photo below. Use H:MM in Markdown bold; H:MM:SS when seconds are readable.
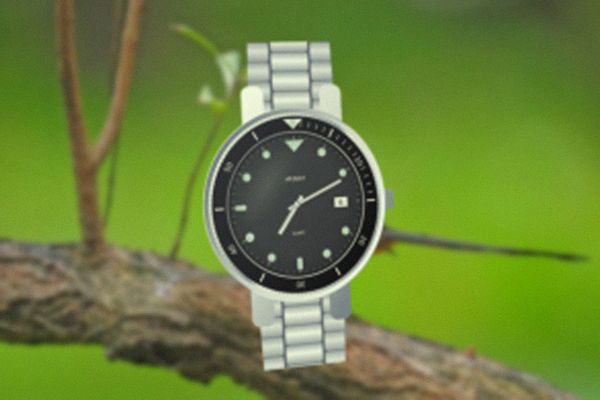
**7:11**
